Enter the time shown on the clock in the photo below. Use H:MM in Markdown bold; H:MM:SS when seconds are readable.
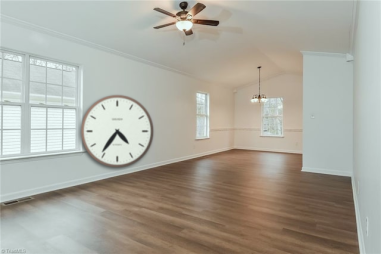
**4:36**
